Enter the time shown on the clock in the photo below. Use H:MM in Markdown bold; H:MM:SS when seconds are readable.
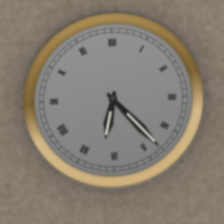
**6:23**
